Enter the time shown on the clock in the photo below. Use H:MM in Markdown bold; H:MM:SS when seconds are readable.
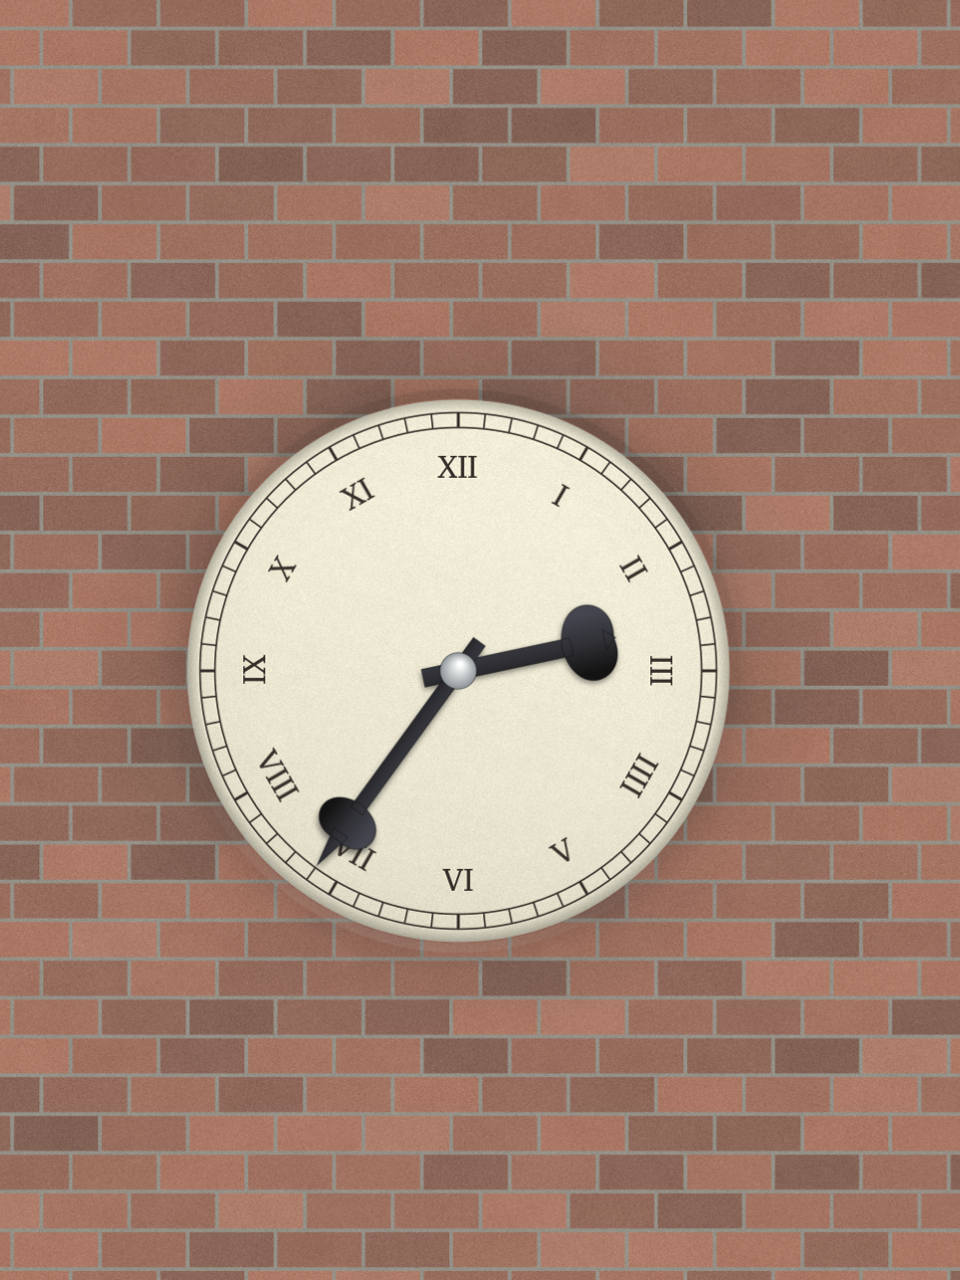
**2:36**
